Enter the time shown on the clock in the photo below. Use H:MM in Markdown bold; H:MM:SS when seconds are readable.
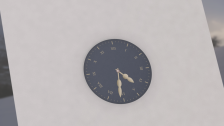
**4:31**
